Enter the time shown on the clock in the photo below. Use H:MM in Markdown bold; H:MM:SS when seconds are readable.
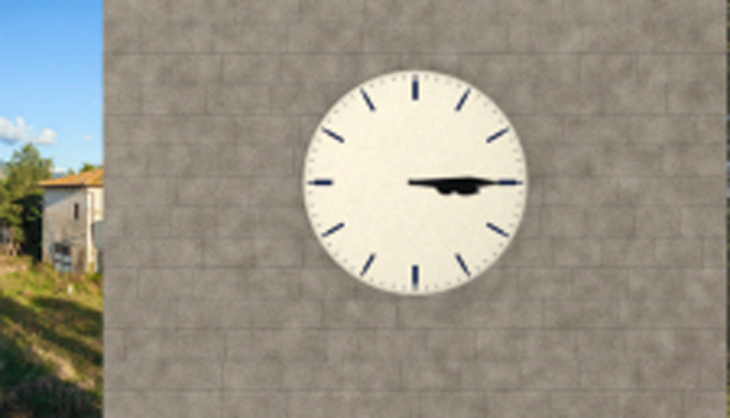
**3:15**
